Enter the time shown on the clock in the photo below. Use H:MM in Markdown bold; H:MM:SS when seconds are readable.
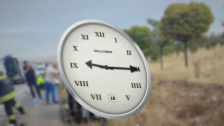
**9:15**
